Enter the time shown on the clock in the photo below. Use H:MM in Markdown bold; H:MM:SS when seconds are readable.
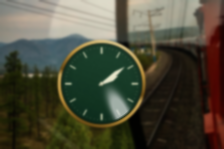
**2:09**
